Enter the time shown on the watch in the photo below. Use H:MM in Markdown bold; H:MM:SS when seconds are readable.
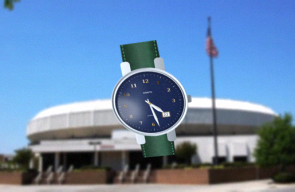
**4:28**
